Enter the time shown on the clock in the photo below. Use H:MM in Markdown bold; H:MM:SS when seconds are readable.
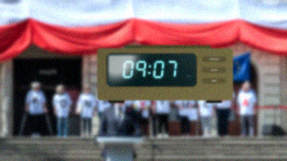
**9:07**
